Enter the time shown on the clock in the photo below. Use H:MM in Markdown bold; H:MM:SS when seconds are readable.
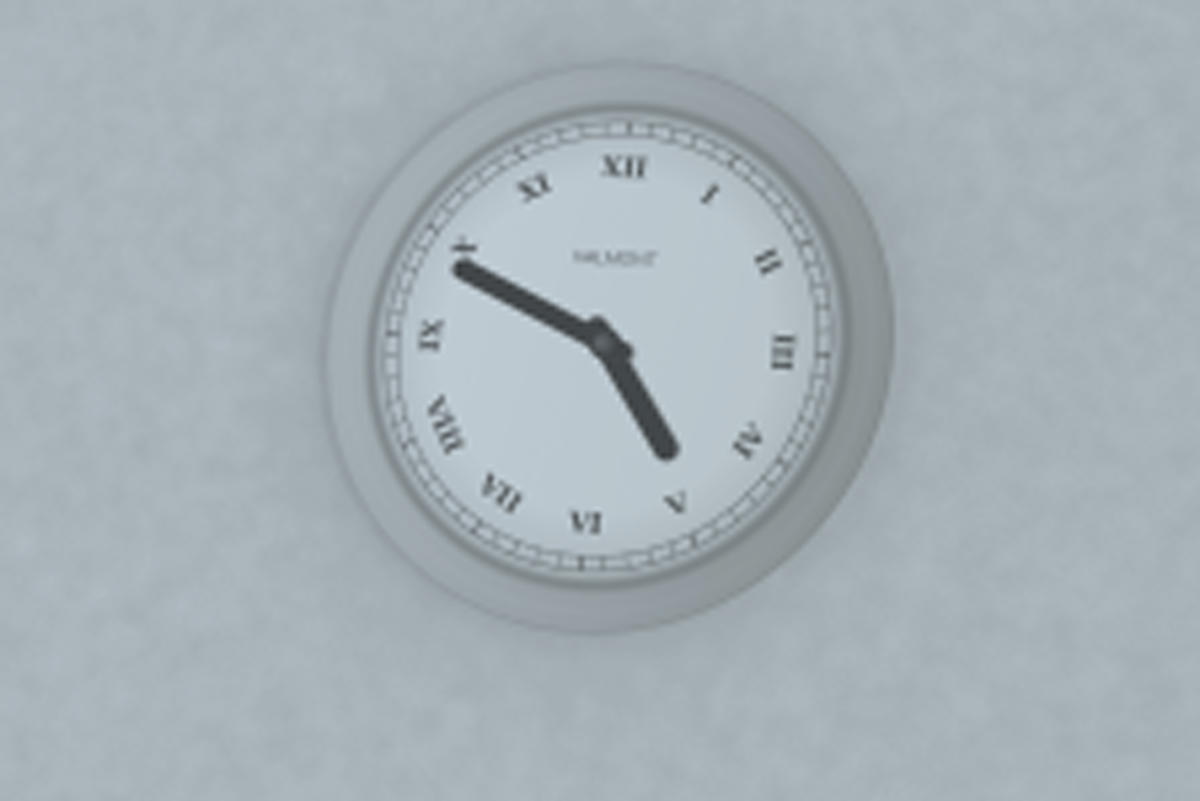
**4:49**
